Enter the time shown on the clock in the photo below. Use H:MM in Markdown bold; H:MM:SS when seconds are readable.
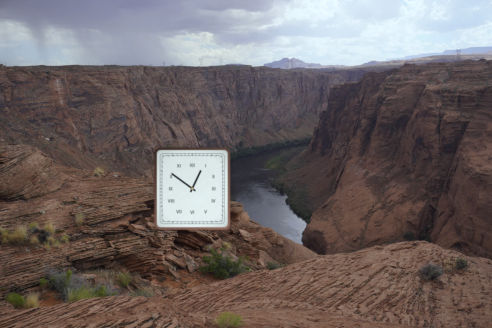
**12:51**
